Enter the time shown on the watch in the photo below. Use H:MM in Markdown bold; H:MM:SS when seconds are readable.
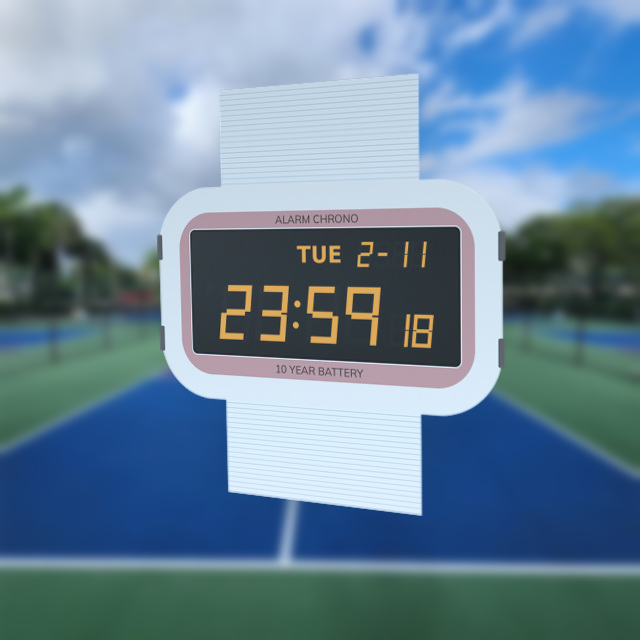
**23:59:18**
